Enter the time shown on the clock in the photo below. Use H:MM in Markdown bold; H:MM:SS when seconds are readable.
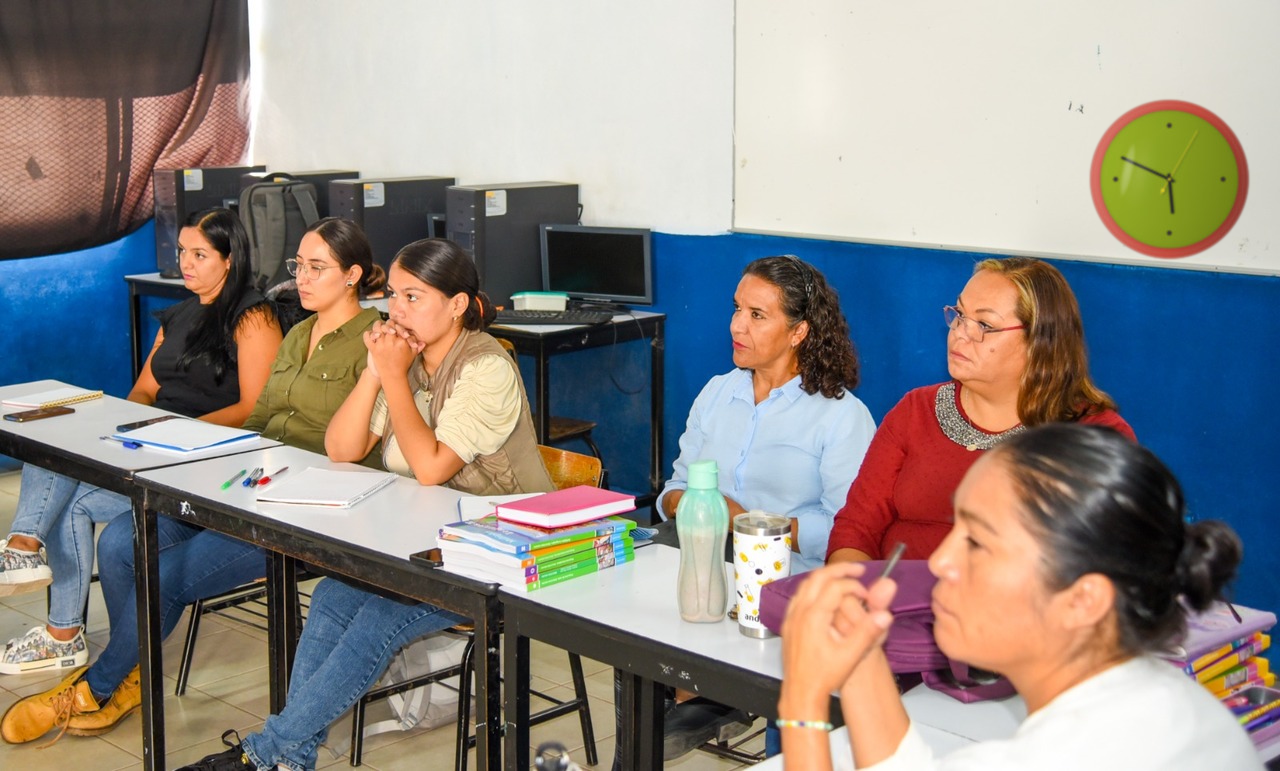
**5:49:05**
